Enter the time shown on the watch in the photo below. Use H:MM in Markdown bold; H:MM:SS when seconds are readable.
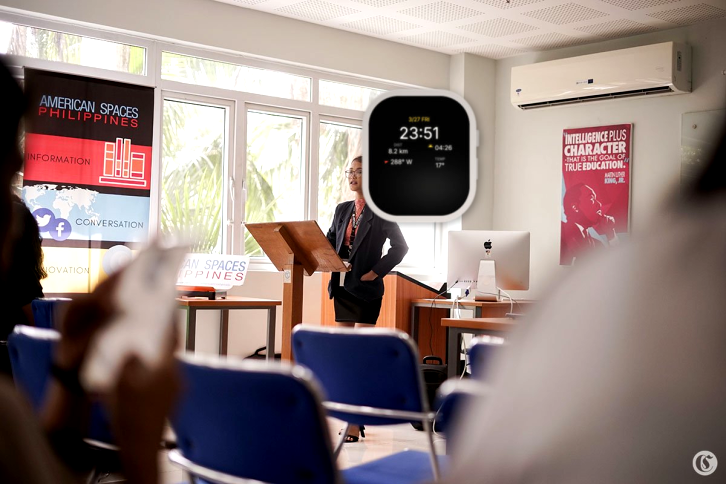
**23:51**
